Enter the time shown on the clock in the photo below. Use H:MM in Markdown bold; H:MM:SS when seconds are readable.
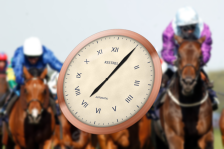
**7:05**
